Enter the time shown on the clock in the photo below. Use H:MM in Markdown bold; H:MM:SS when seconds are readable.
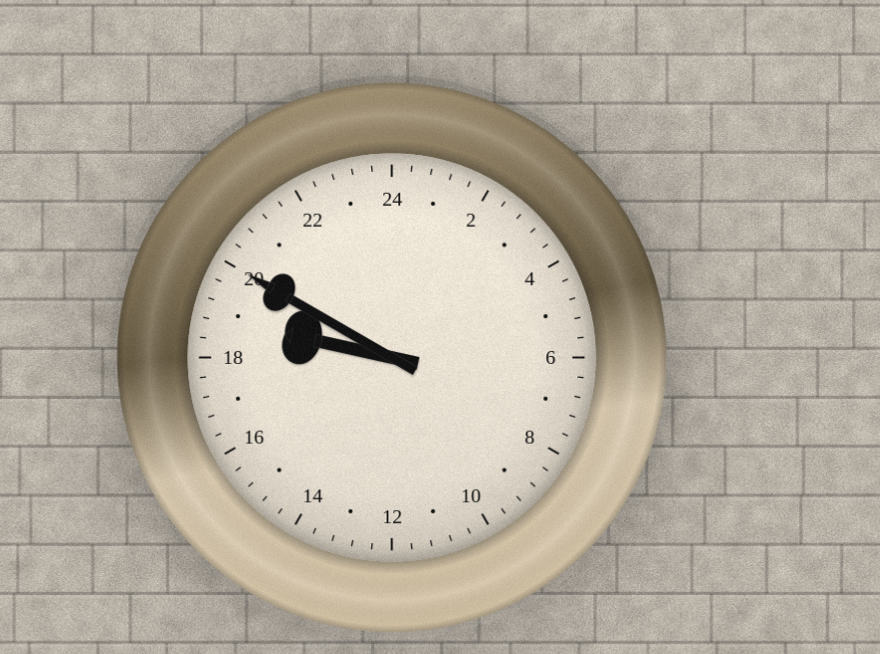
**18:50**
